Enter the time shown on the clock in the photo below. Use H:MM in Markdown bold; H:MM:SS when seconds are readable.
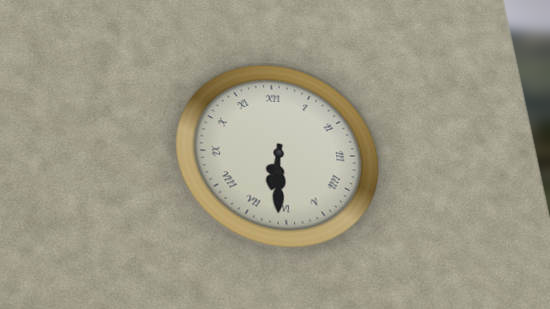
**6:31**
